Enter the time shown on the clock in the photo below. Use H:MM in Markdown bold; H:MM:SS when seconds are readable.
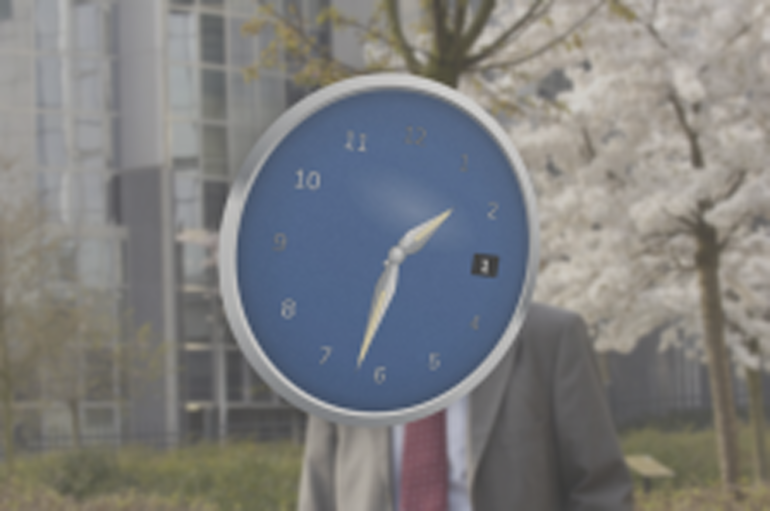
**1:32**
